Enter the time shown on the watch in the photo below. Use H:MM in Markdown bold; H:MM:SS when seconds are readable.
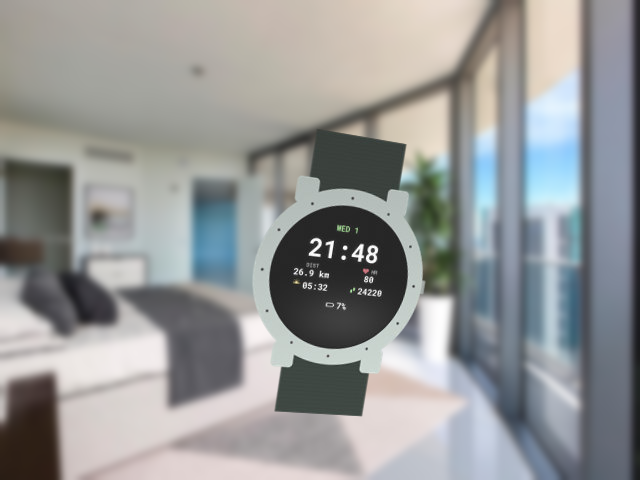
**21:48**
